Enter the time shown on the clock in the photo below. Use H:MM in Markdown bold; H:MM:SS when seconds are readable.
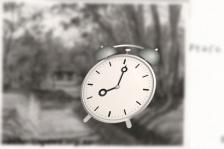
**8:01**
